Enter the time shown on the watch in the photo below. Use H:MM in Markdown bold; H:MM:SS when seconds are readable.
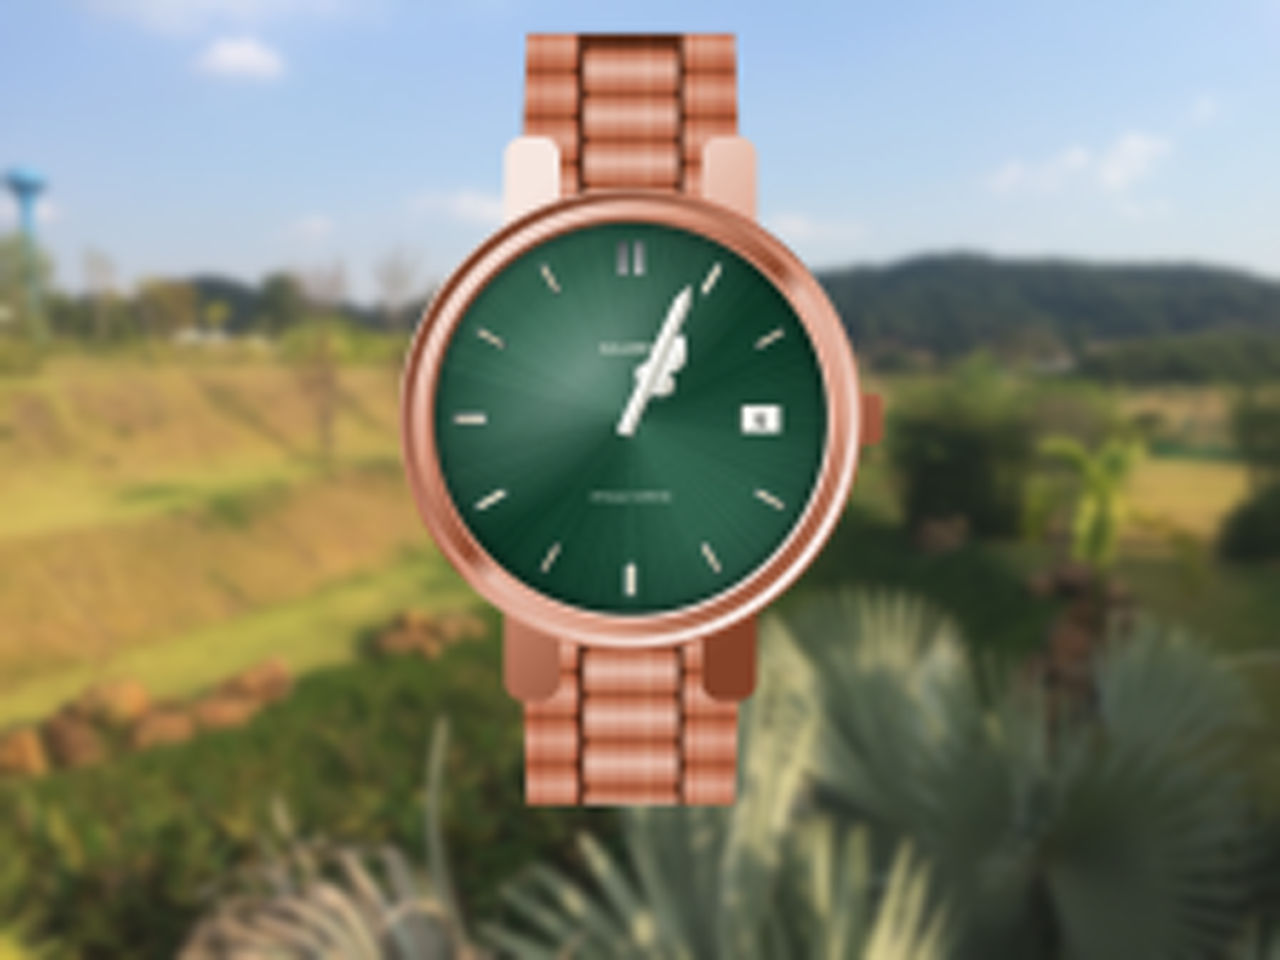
**1:04**
